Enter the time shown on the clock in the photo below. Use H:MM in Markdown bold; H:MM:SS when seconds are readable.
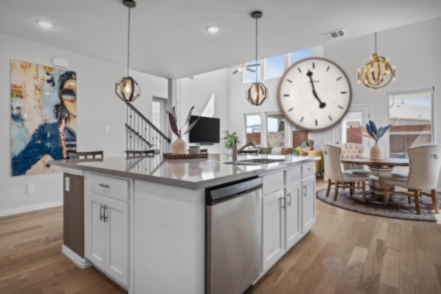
**4:58**
